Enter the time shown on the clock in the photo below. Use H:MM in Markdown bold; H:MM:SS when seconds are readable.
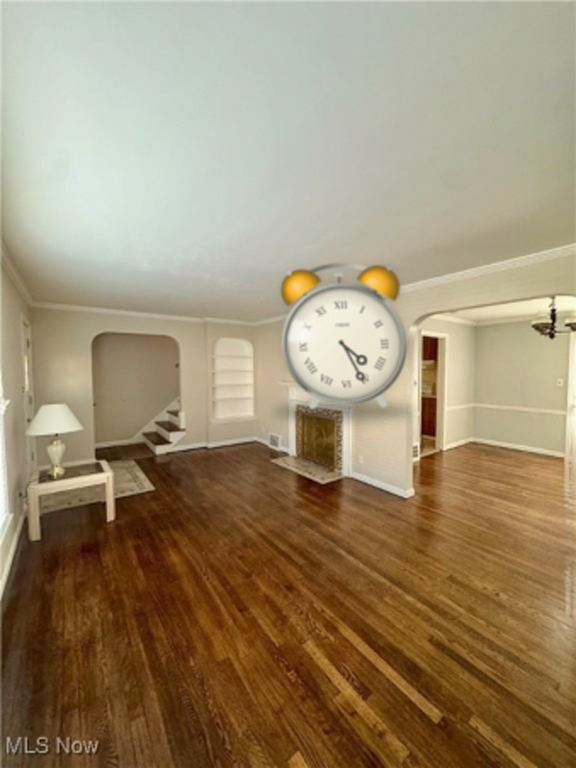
**4:26**
